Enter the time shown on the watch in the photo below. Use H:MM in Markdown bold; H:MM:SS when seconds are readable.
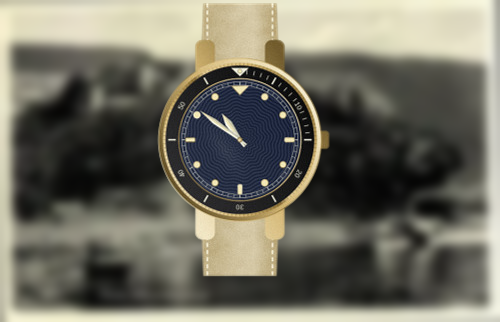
**10:51**
